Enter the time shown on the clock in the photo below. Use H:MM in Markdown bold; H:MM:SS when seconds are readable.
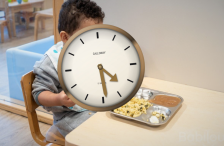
**4:29**
